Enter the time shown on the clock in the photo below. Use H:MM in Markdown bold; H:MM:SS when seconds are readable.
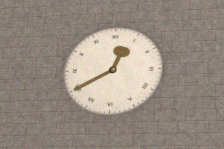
**12:40**
